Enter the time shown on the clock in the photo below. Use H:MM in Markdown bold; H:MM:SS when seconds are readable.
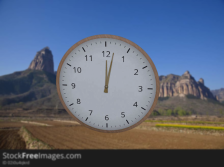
**12:02**
